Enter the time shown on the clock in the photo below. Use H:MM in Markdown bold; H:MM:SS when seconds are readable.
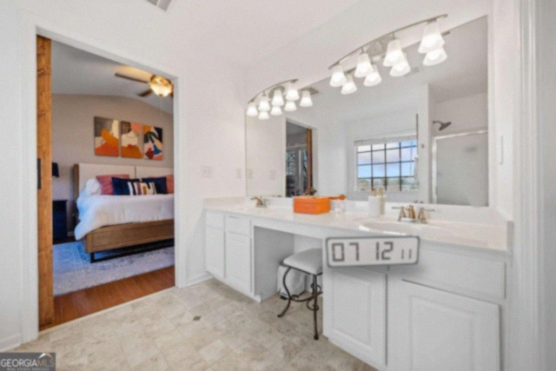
**7:12**
